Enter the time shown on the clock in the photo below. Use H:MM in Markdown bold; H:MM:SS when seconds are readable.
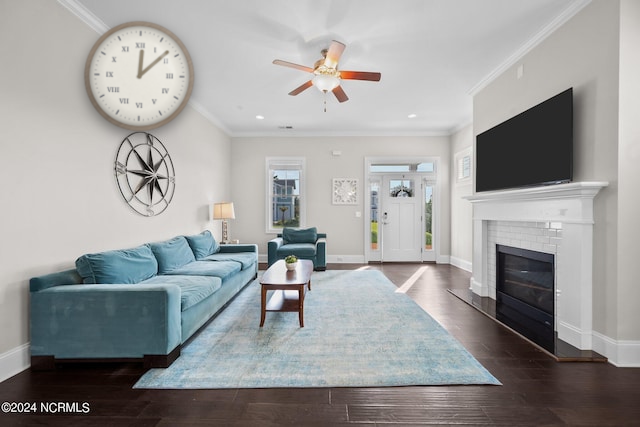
**12:08**
